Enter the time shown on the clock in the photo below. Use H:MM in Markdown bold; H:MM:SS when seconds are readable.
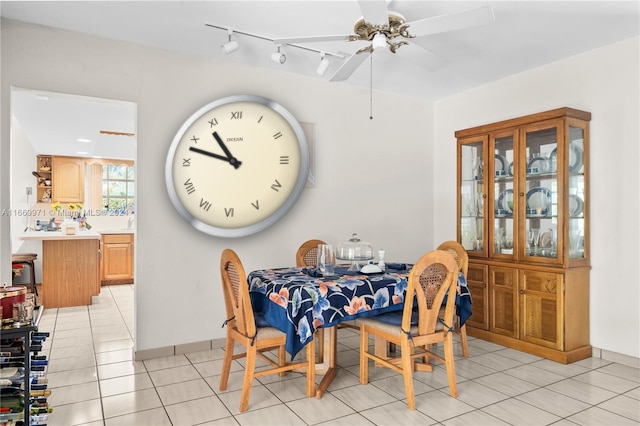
**10:48**
